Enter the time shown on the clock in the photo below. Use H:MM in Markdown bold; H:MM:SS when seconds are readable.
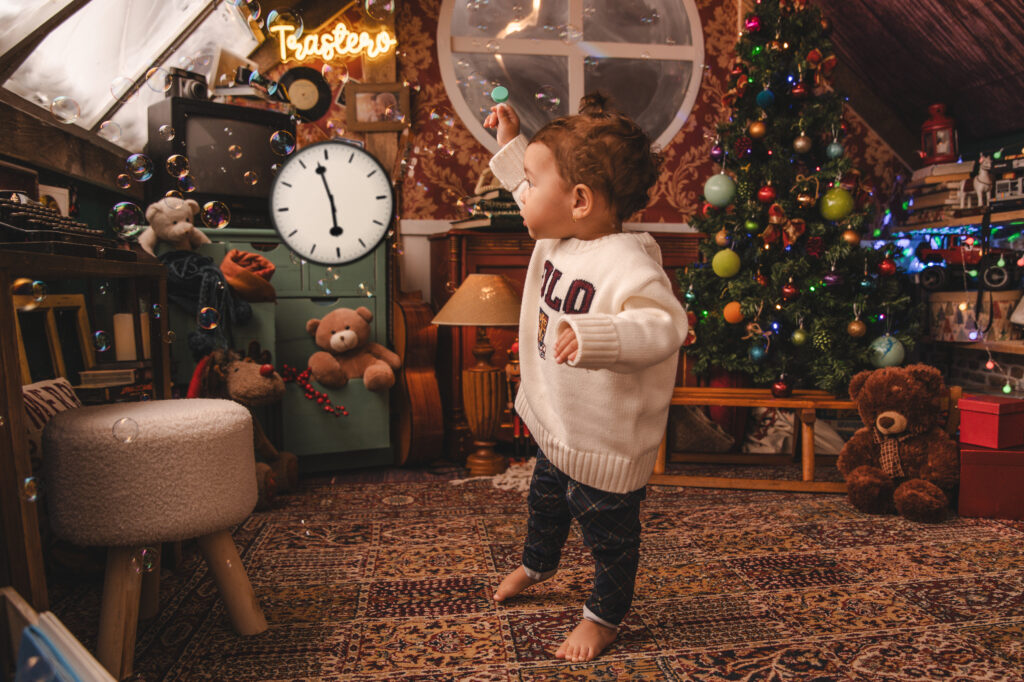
**5:58**
